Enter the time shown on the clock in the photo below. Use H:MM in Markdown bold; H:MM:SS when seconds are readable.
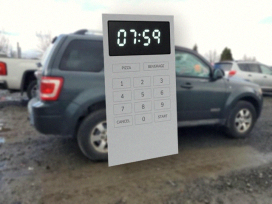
**7:59**
